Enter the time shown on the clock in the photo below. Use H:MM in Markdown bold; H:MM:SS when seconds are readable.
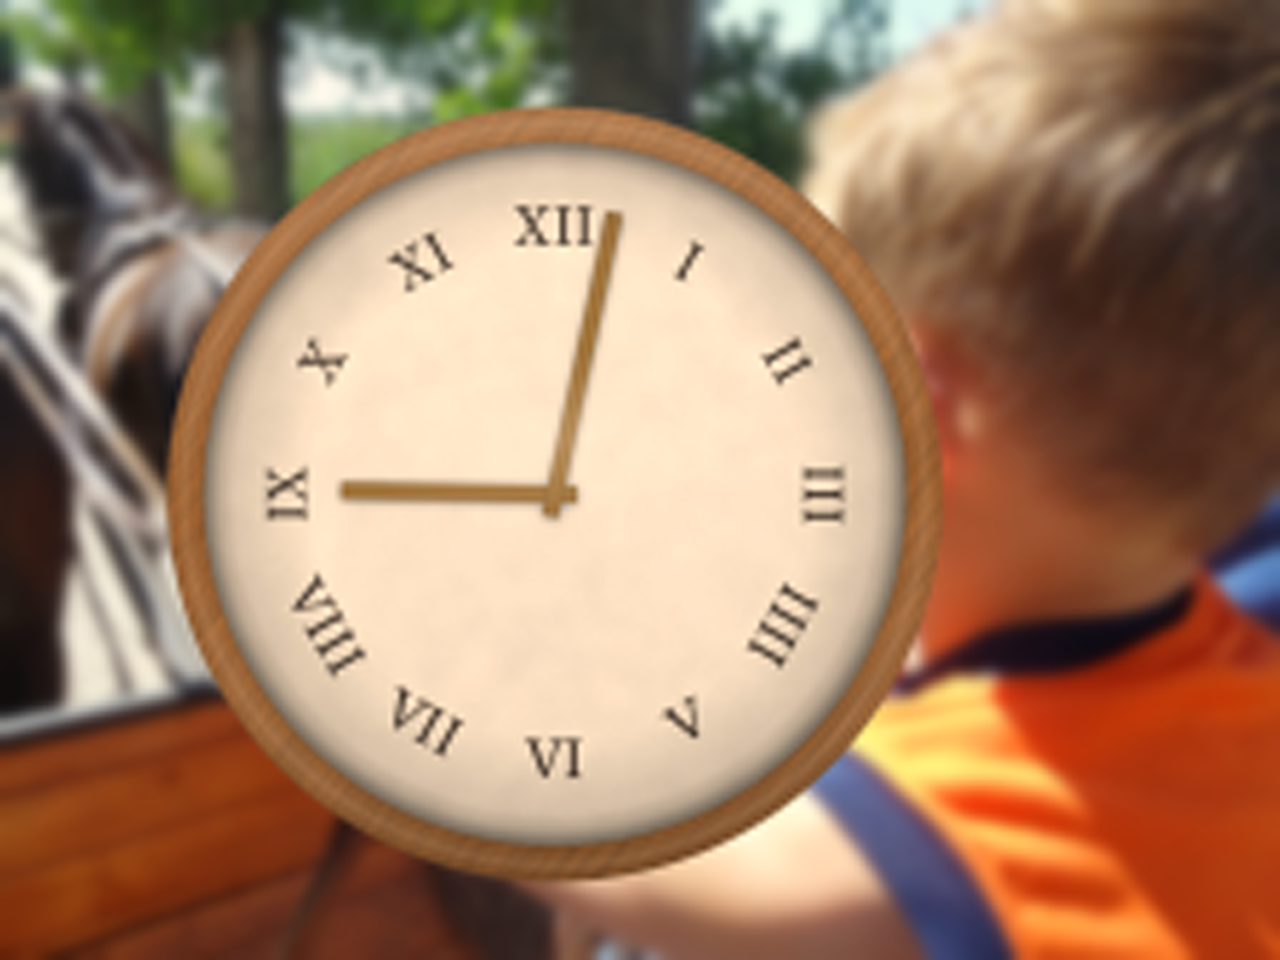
**9:02**
